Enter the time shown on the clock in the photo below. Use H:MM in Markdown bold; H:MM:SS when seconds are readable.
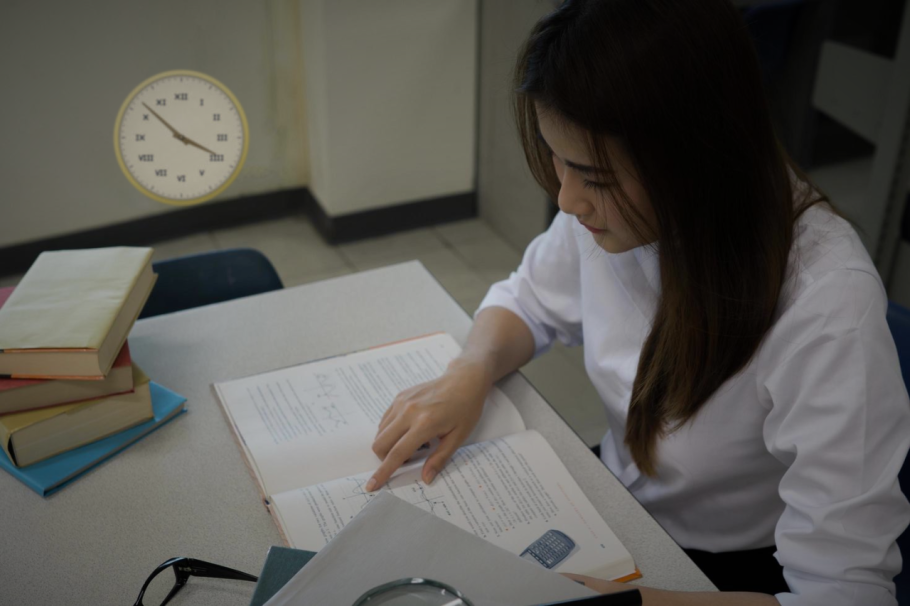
**3:52**
